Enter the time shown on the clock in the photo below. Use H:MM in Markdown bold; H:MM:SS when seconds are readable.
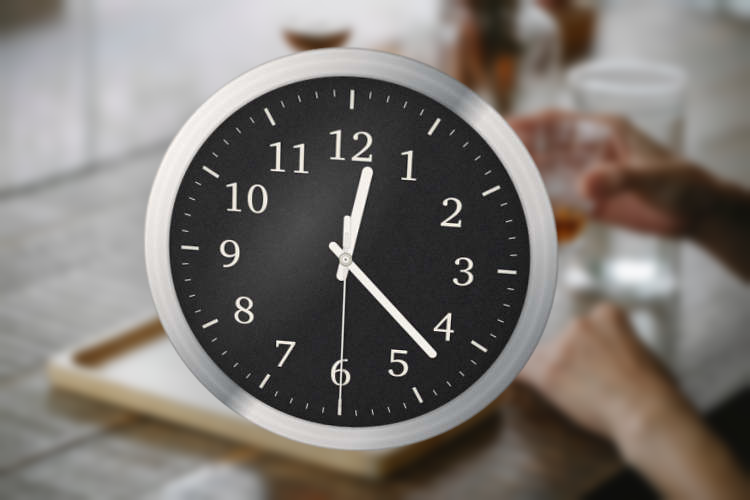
**12:22:30**
